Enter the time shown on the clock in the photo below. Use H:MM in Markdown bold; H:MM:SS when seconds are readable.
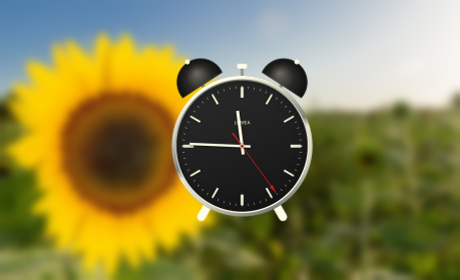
**11:45:24**
